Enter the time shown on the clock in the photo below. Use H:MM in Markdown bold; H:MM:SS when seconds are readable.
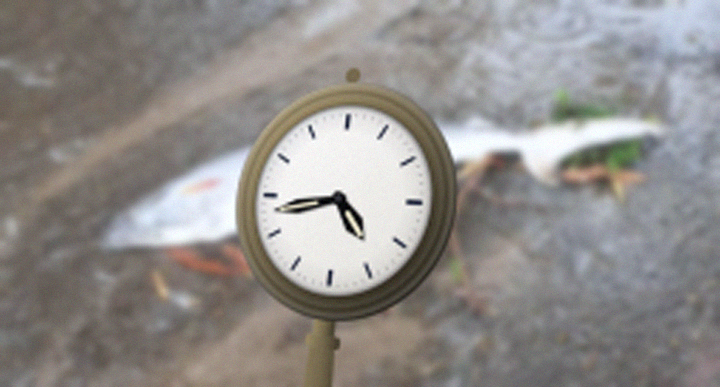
**4:43**
